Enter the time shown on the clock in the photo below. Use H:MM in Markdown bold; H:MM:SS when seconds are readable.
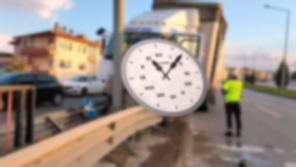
**11:08**
